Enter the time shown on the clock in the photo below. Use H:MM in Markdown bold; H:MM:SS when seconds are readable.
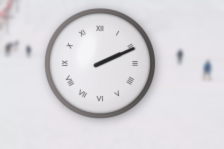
**2:11**
